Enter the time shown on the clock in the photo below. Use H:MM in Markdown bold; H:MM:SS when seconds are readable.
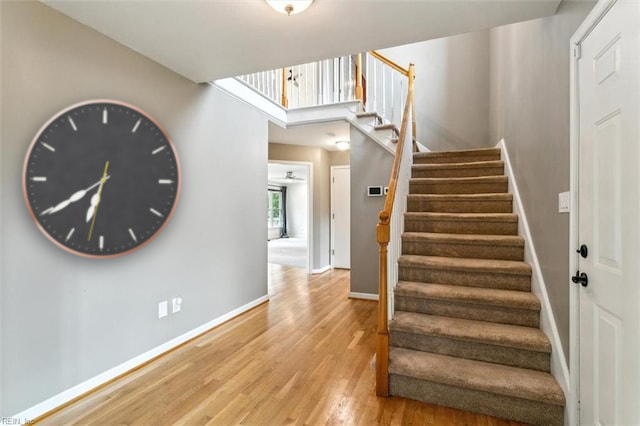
**6:39:32**
